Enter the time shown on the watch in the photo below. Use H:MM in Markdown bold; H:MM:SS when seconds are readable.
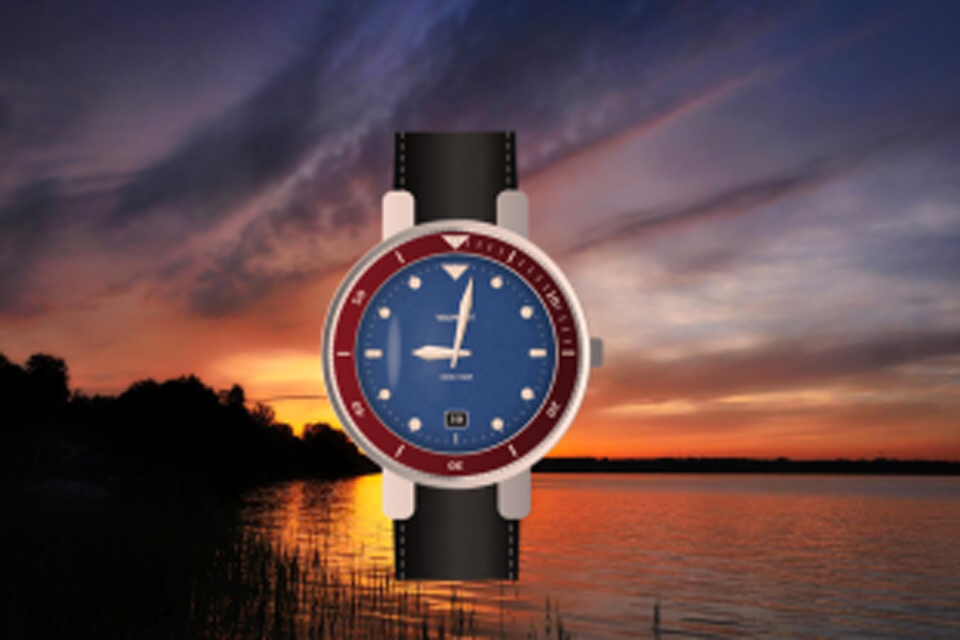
**9:02**
